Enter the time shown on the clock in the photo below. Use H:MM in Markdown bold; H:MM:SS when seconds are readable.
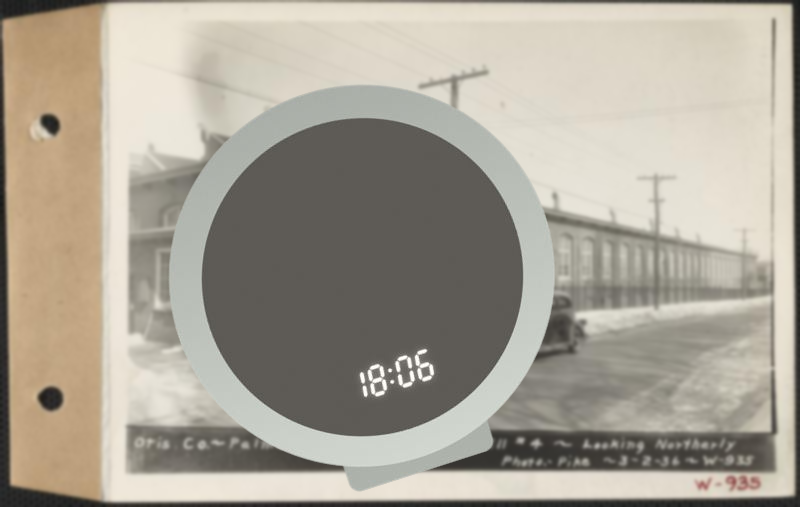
**18:06**
